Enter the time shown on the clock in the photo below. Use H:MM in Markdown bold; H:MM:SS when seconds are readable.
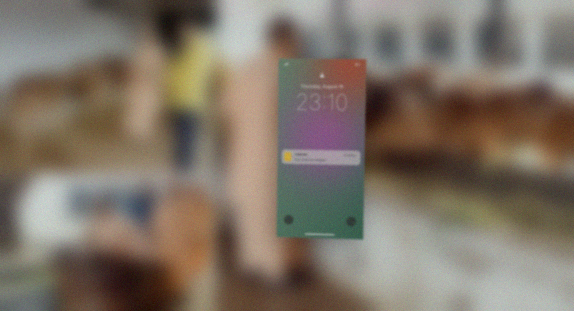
**23:10**
